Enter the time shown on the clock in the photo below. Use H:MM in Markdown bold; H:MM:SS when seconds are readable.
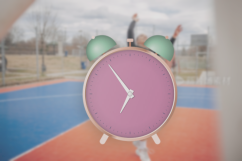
**6:54**
